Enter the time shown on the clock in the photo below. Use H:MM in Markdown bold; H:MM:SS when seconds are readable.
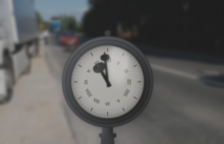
**10:59**
